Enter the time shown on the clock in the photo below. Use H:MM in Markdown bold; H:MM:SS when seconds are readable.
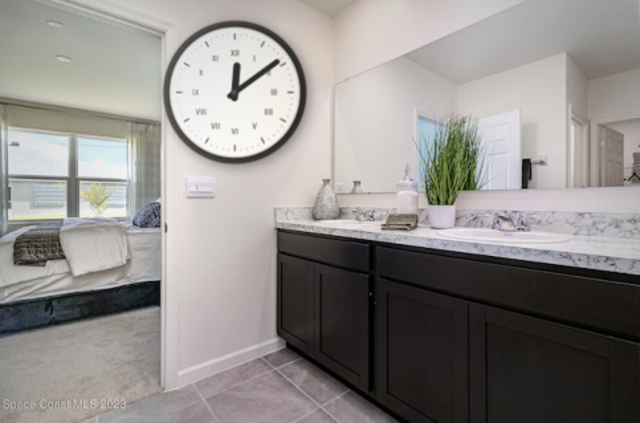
**12:09**
